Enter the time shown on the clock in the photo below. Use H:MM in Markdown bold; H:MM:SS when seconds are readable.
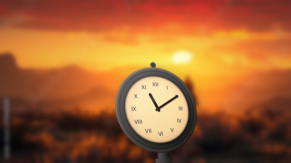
**11:10**
